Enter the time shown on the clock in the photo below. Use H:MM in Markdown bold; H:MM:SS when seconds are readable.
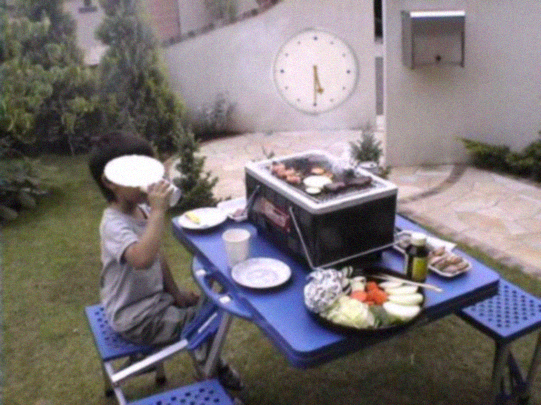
**5:30**
